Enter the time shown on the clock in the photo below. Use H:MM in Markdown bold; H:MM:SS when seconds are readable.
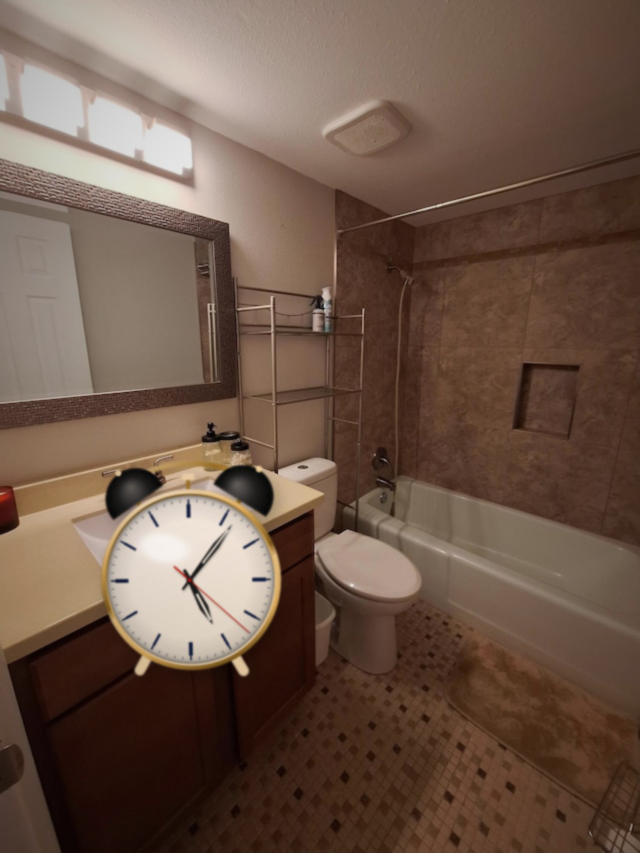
**5:06:22**
